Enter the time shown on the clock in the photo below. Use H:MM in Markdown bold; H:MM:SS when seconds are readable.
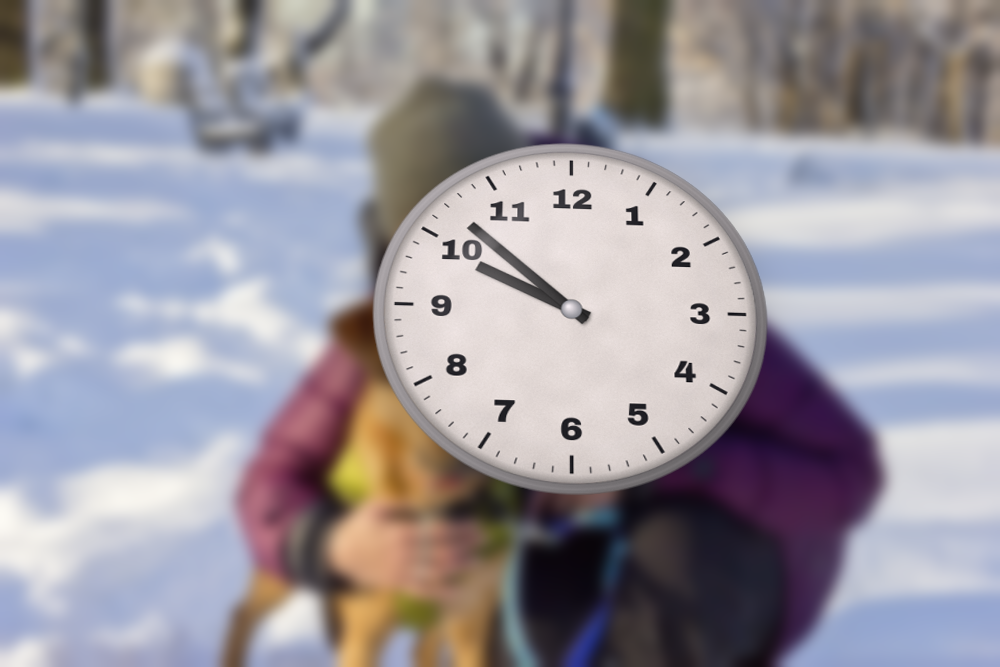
**9:52**
